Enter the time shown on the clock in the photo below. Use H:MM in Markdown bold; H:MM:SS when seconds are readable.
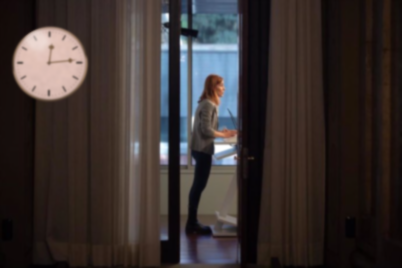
**12:14**
